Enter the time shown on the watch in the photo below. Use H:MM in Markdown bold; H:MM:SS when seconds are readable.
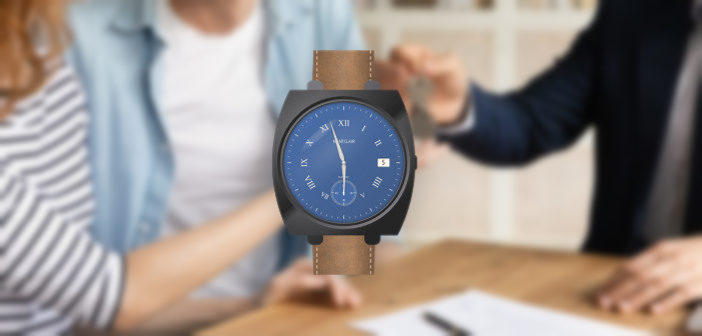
**5:57**
